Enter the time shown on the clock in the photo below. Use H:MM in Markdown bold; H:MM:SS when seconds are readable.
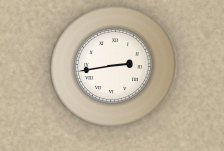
**2:43**
